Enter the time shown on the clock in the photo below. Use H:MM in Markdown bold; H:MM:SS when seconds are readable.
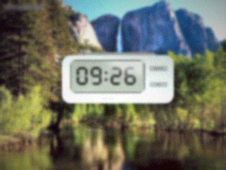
**9:26**
